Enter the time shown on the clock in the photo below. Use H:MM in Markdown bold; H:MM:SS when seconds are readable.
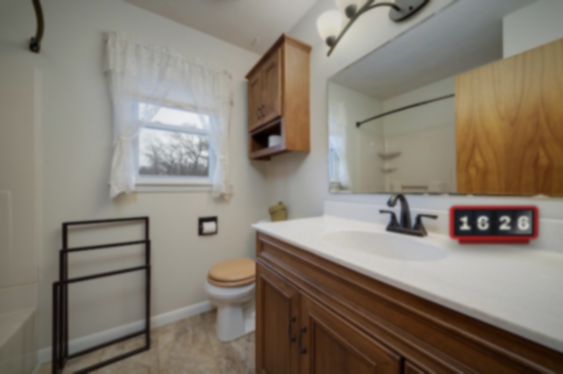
**16:26**
